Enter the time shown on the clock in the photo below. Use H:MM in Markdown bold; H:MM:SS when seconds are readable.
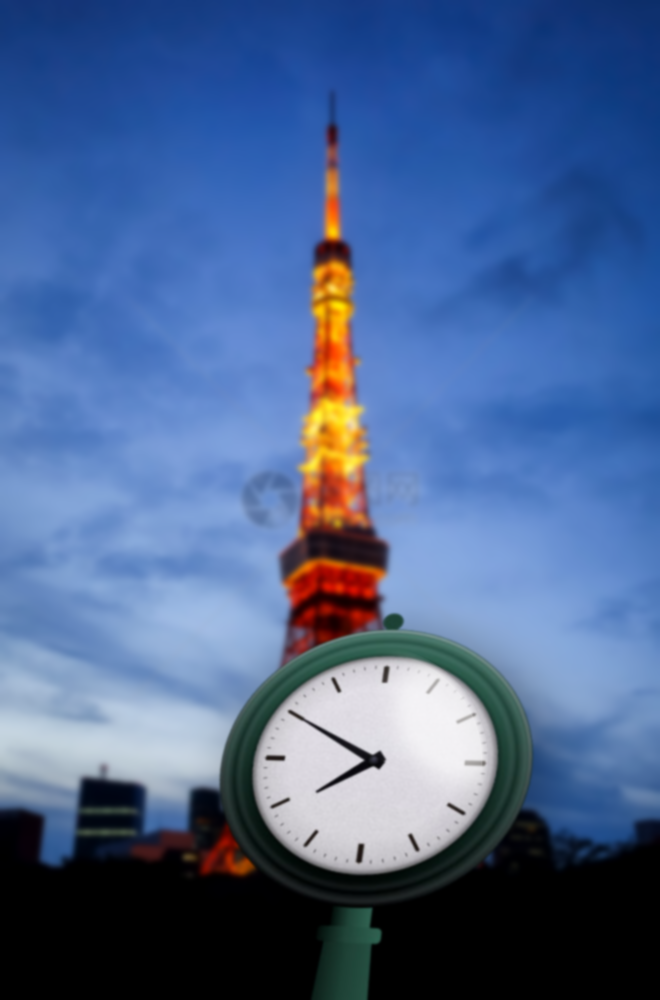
**7:50**
